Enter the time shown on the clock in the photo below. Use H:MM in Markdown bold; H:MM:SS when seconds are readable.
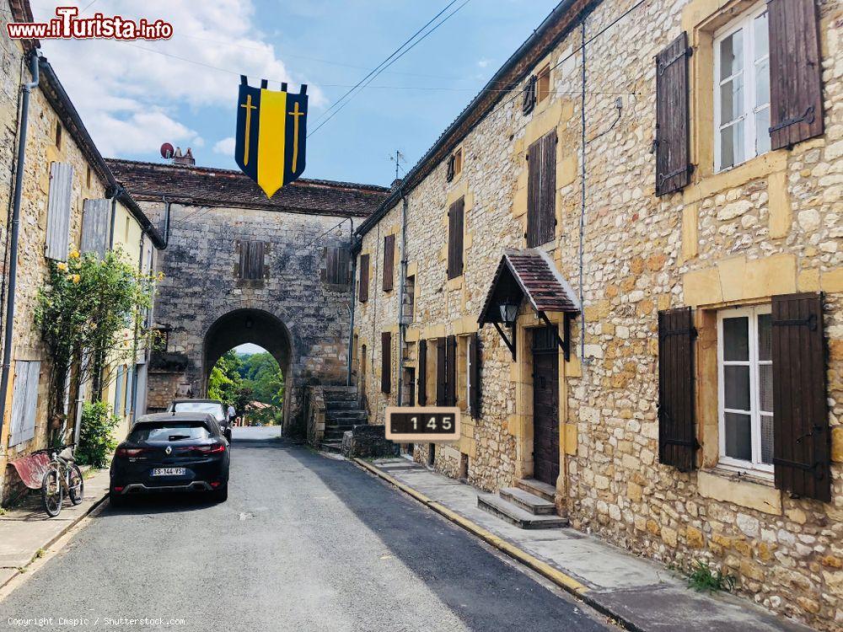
**1:45**
